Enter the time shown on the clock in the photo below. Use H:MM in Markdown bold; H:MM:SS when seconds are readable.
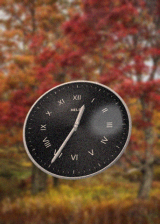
**12:35**
